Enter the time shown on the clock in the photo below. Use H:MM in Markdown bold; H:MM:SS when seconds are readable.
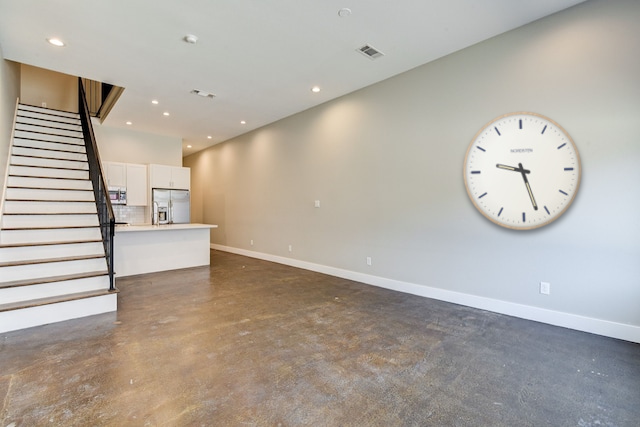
**9:27**
